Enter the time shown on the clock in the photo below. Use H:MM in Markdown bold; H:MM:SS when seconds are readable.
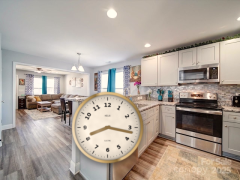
**8:17**
